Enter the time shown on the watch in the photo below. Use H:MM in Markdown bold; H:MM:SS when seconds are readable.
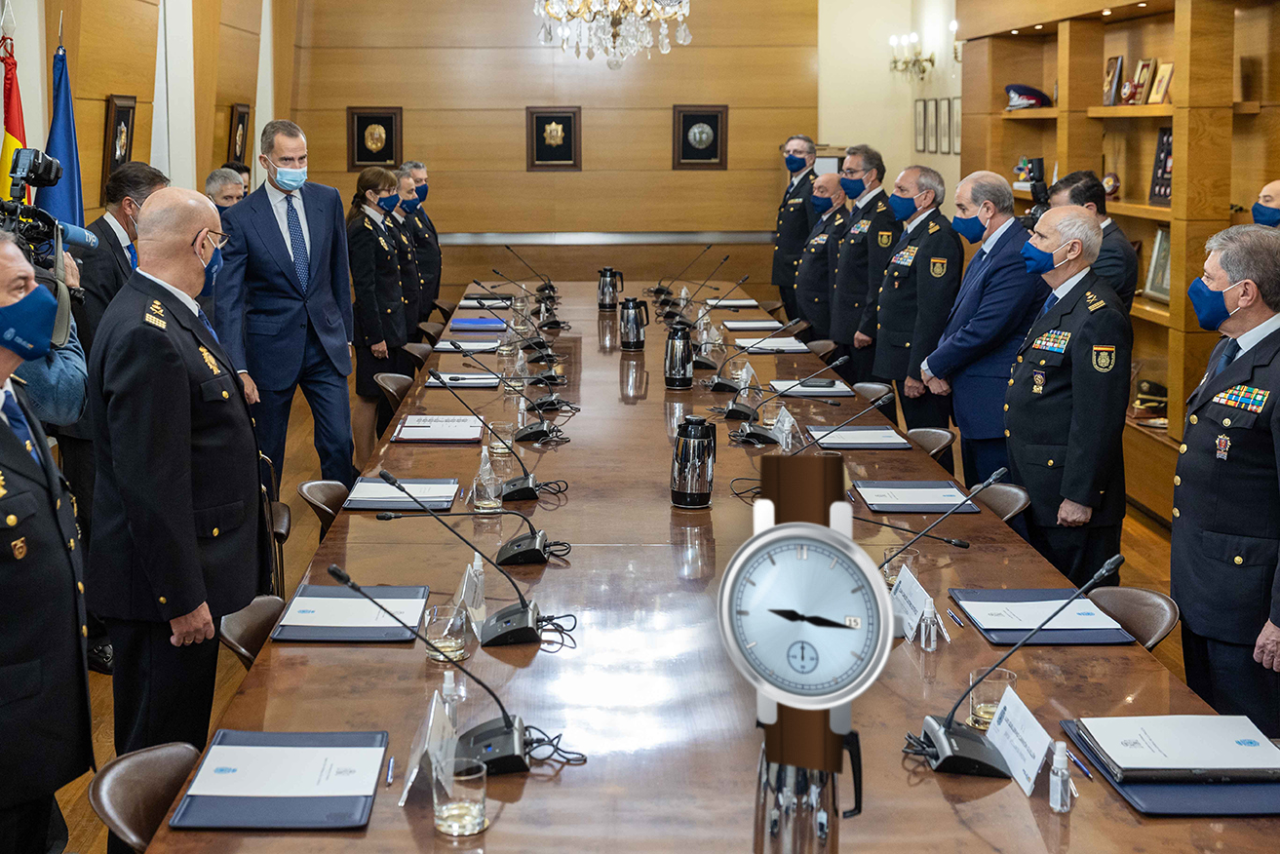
**9:16**
